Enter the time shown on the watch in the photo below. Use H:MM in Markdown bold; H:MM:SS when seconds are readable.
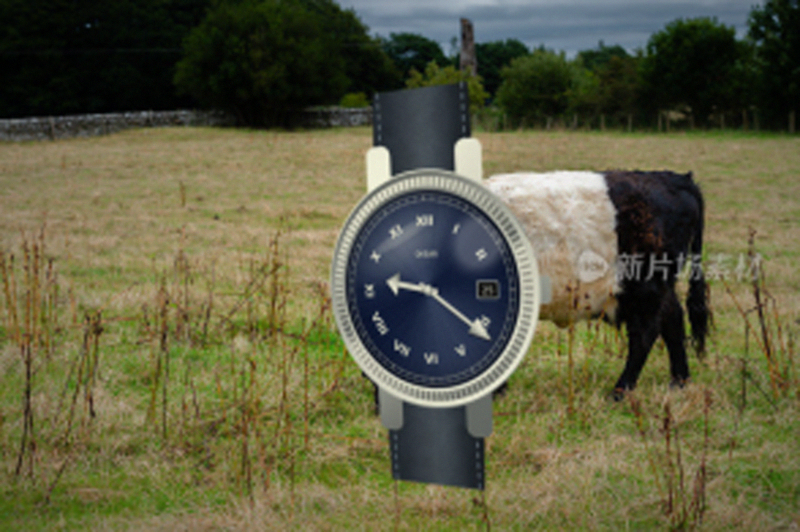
**9:21**
